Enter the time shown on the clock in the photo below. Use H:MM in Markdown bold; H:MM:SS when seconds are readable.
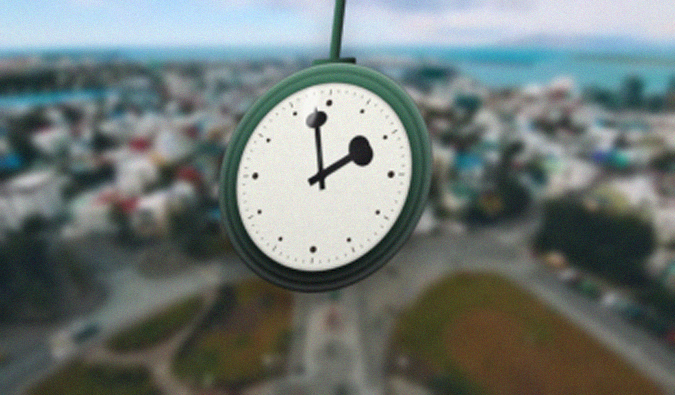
**1:58**
